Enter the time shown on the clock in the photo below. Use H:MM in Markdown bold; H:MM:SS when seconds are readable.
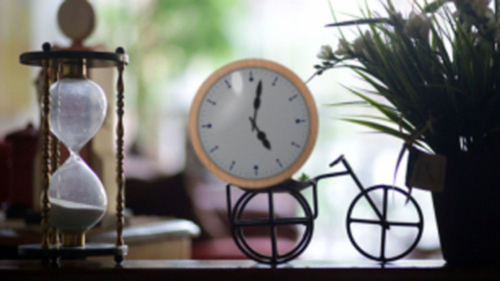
**5:02**
